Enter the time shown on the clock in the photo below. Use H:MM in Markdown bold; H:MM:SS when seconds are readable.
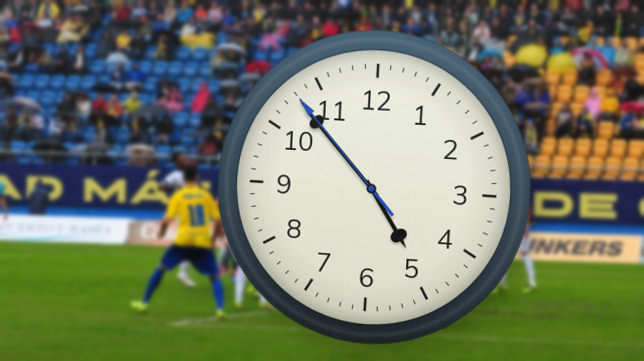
**4:52:53**
